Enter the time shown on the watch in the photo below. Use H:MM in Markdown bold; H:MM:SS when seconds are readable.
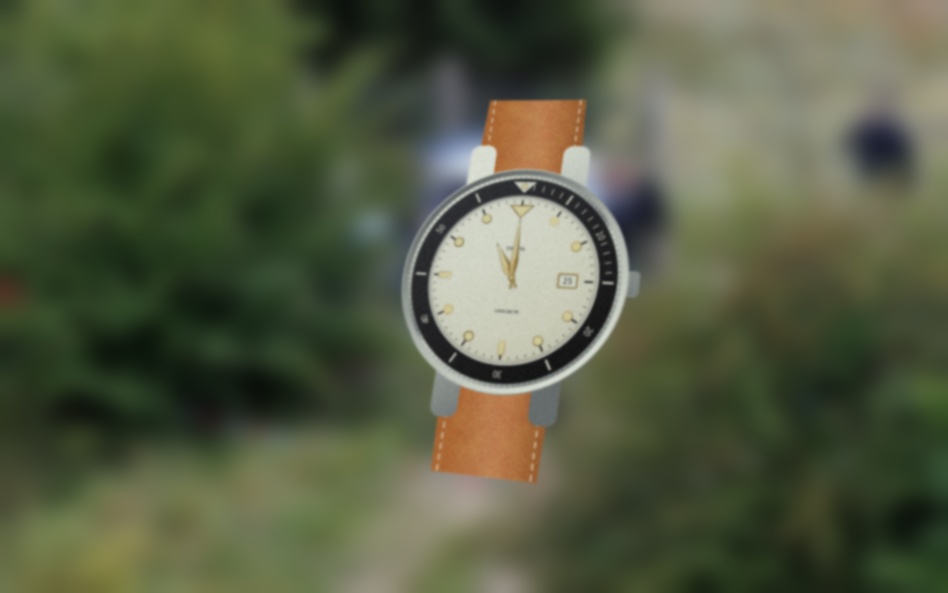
**11:00**
